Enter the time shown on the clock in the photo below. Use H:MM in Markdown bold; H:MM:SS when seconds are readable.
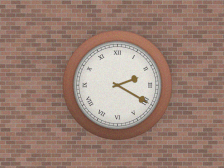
**2:20**
